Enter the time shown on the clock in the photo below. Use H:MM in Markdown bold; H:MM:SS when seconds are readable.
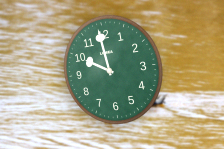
**9:59**
